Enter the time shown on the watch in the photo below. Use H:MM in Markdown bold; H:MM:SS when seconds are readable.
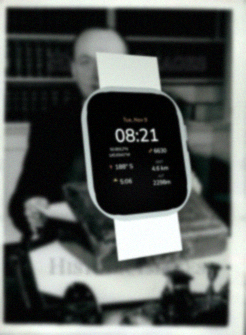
**8:21**
